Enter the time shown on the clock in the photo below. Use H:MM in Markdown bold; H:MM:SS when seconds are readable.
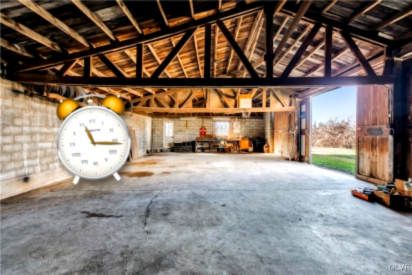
**11:16**
